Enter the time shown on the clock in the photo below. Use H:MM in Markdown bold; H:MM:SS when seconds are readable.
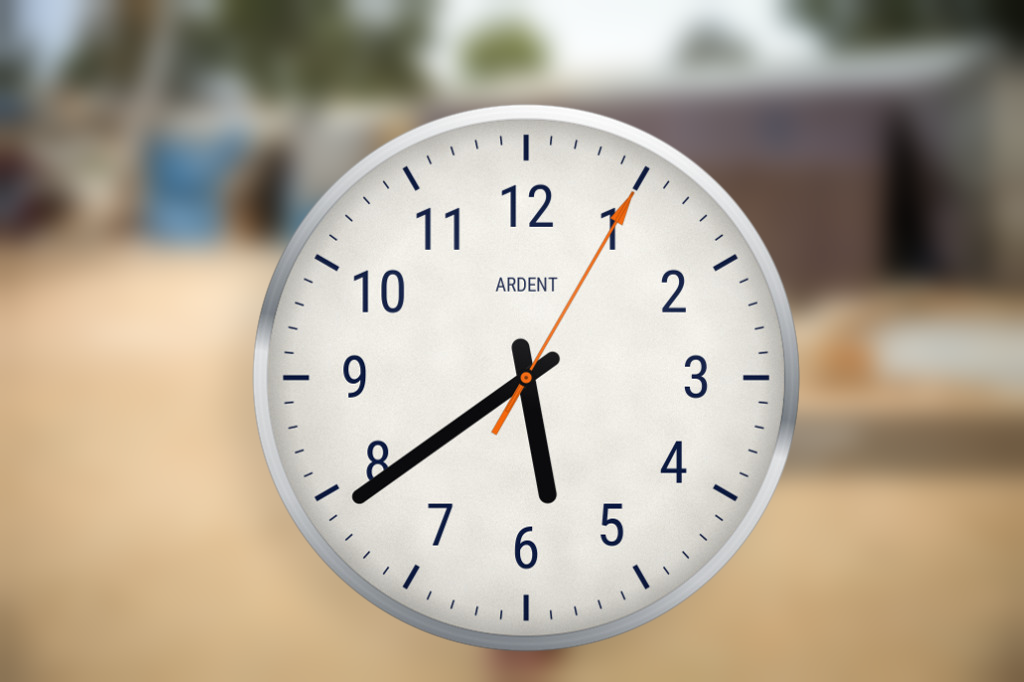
**5:39:05**
